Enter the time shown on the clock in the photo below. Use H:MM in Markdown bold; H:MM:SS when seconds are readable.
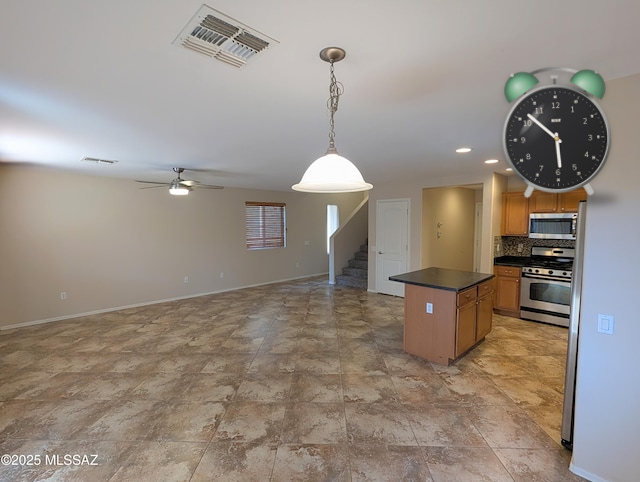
**5:52**
